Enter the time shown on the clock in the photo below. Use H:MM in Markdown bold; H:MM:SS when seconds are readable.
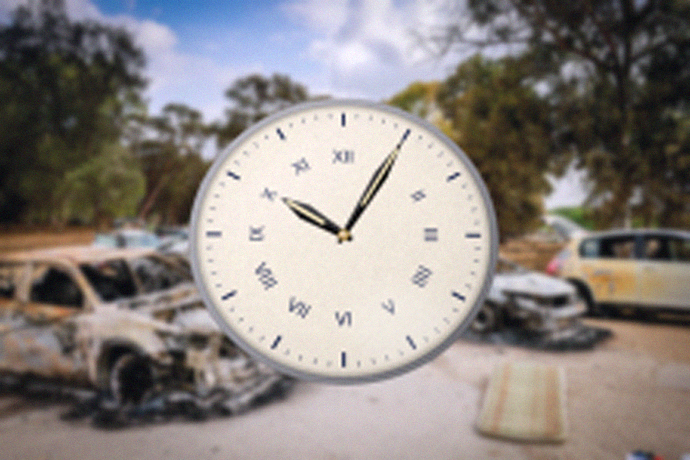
**10:05**
